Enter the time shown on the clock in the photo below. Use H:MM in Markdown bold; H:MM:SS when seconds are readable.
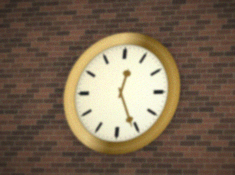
**12:26**
